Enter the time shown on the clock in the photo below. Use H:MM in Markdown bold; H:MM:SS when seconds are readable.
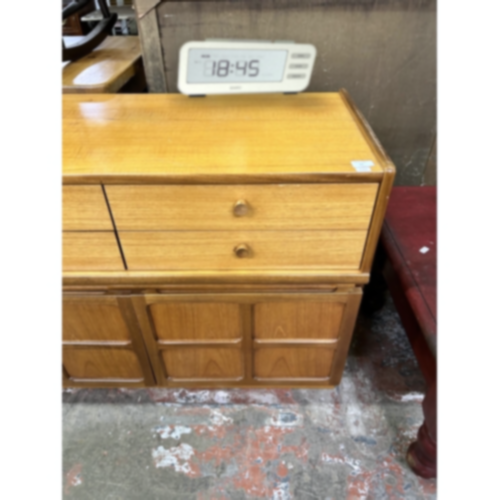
**18:45**
